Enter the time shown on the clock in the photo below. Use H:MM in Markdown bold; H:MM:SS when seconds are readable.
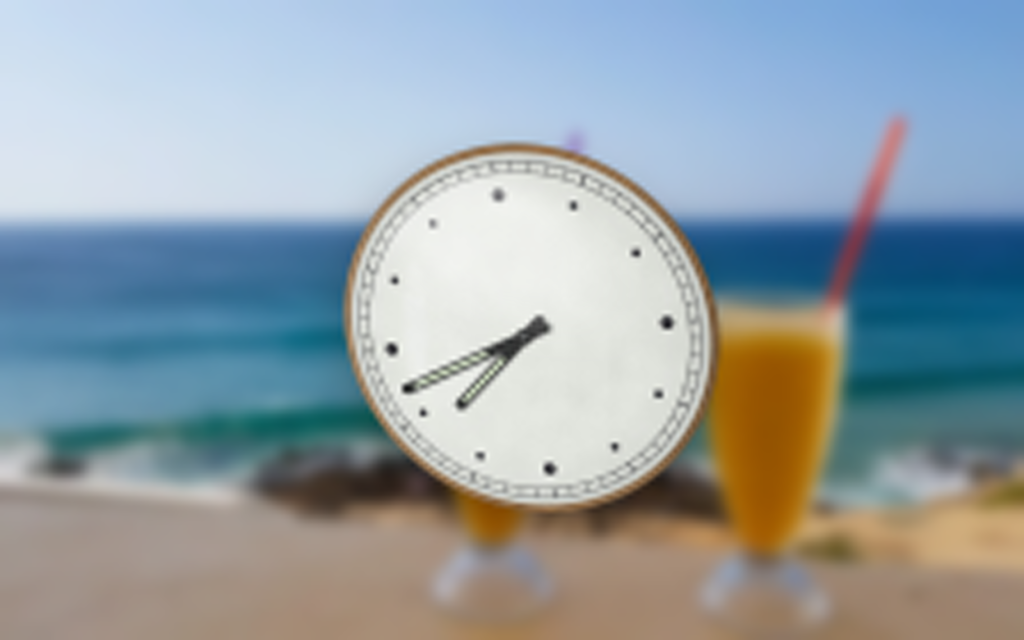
**7:42**
